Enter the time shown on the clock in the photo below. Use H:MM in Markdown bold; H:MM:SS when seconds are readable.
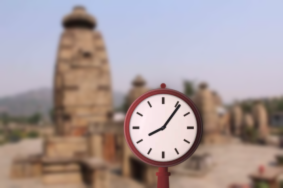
**8:06**
